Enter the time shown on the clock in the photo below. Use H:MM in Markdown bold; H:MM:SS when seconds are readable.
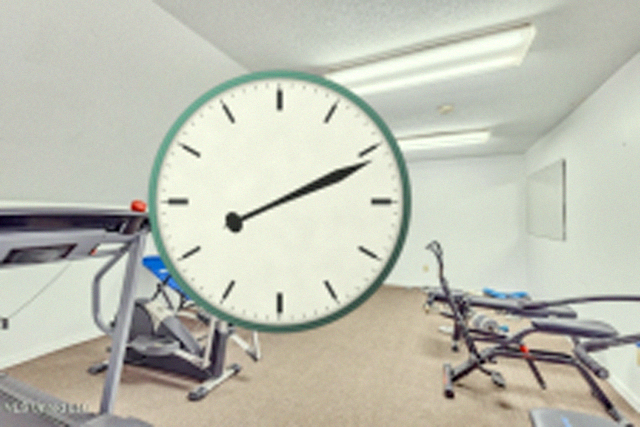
**8:11**
